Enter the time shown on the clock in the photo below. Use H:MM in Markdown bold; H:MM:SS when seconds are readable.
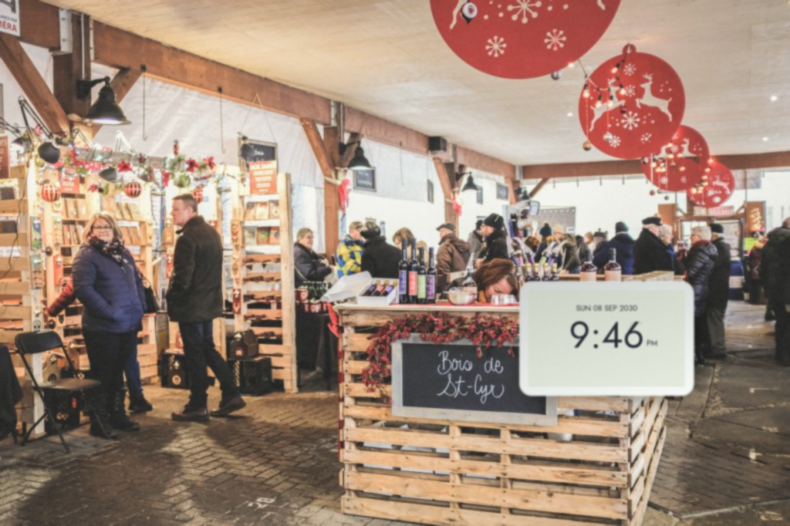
**9:46**
